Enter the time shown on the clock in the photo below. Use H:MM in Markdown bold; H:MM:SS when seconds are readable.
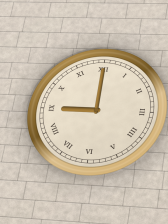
**9:00**
